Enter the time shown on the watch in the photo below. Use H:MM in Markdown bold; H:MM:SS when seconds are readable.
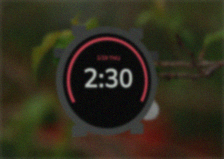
**2:30**
